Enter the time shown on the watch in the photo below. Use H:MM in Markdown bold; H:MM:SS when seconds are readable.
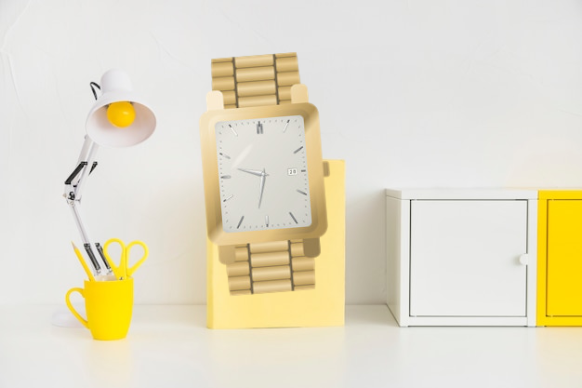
**9:32**
